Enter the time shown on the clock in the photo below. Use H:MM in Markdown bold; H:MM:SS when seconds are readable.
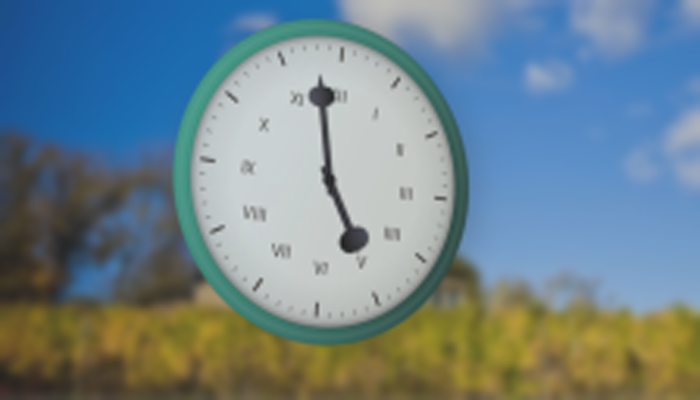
**4:58**
